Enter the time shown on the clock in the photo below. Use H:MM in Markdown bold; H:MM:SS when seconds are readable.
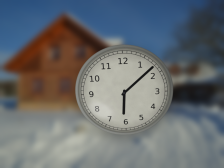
**6:08**
